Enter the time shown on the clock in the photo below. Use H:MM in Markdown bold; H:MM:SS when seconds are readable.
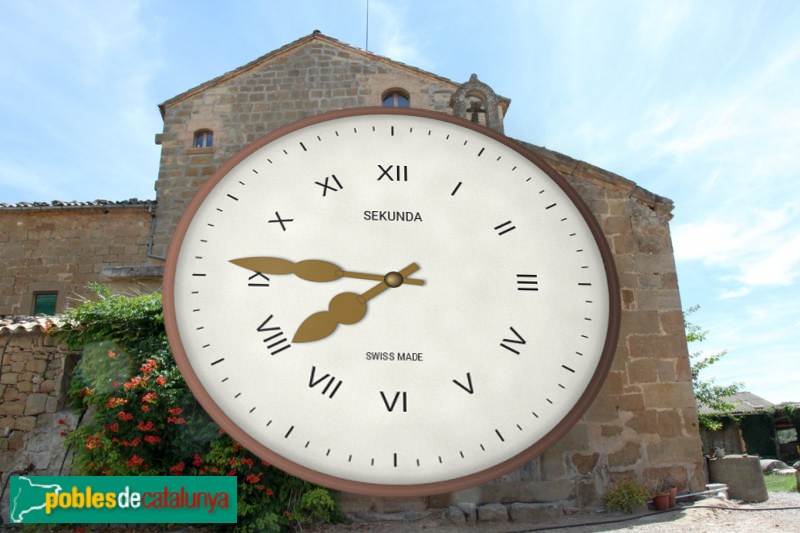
**7:46**
